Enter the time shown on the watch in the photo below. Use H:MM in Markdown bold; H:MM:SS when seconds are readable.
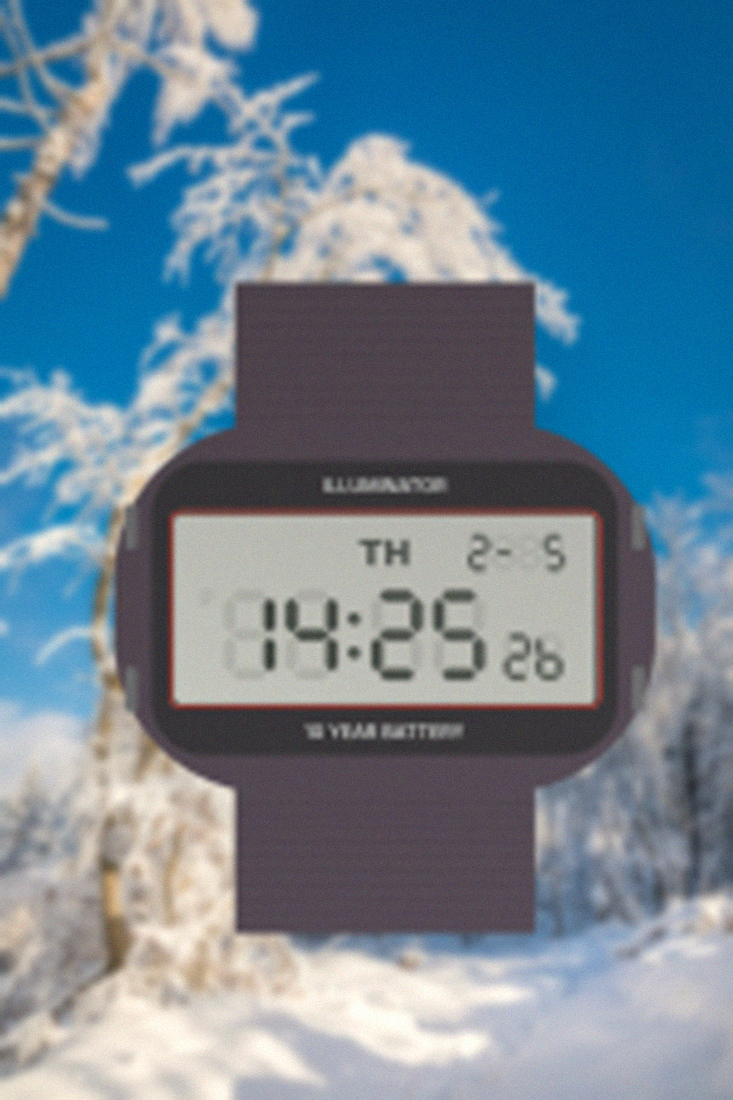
**14:25:26**
